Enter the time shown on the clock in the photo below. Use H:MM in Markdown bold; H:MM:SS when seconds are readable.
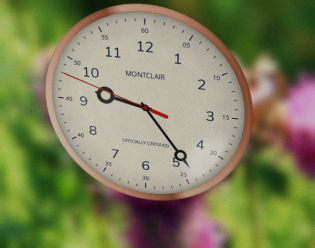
**9:23:48**
